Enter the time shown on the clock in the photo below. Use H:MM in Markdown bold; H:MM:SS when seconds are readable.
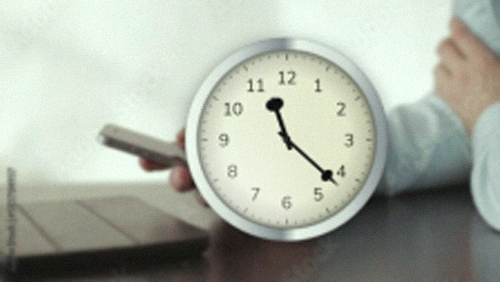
**11:22**
